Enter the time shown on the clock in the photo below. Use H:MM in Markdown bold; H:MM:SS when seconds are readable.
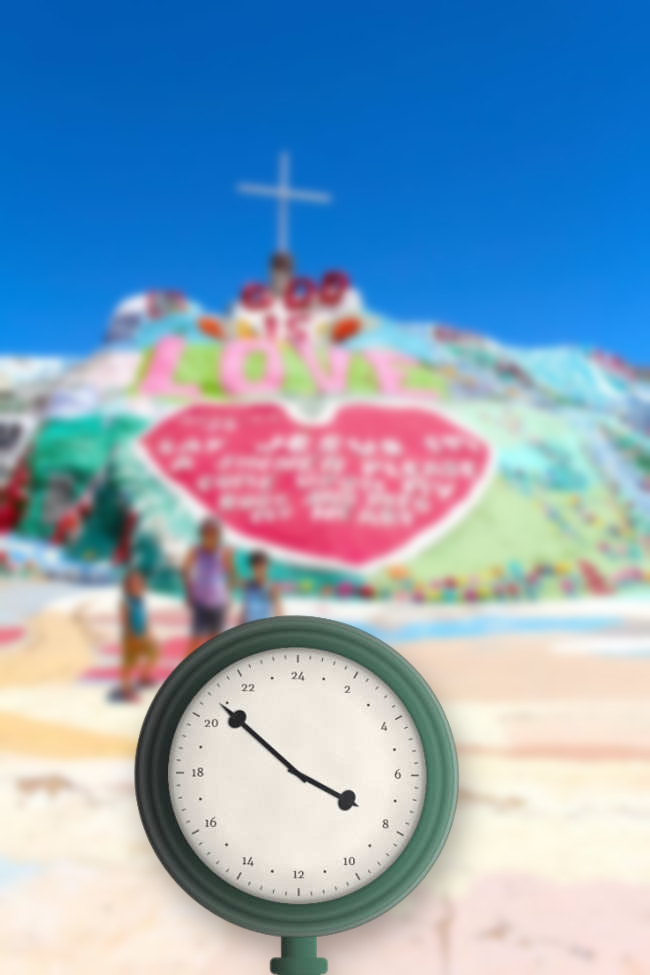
**7:52**
